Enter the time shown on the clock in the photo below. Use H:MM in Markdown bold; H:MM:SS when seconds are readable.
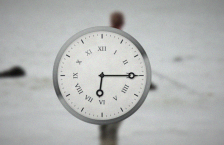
**6:15**
